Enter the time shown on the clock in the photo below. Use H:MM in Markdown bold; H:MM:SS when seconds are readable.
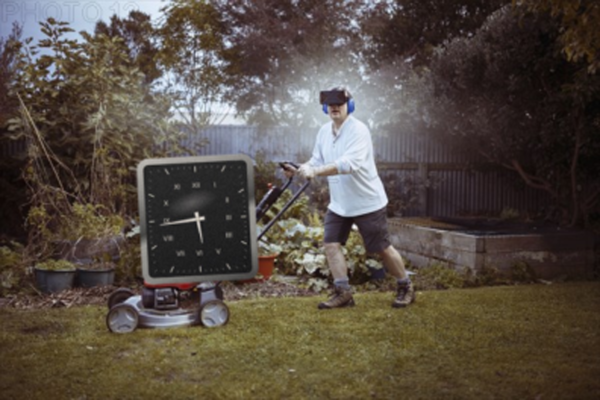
**5:44**
